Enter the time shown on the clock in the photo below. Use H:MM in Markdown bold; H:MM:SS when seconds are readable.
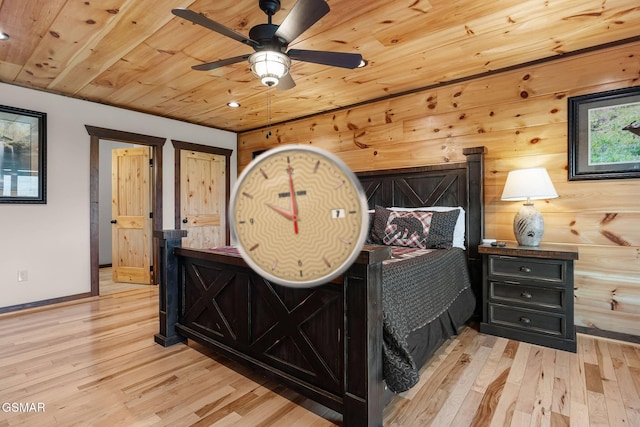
**10:00:00**
